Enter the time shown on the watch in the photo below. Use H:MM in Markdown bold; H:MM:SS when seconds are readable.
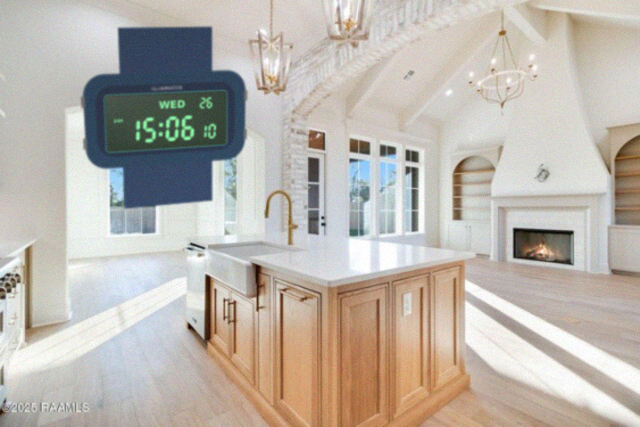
**15:06:10**
